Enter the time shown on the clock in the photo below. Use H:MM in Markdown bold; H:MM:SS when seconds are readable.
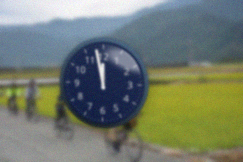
**11:58**
